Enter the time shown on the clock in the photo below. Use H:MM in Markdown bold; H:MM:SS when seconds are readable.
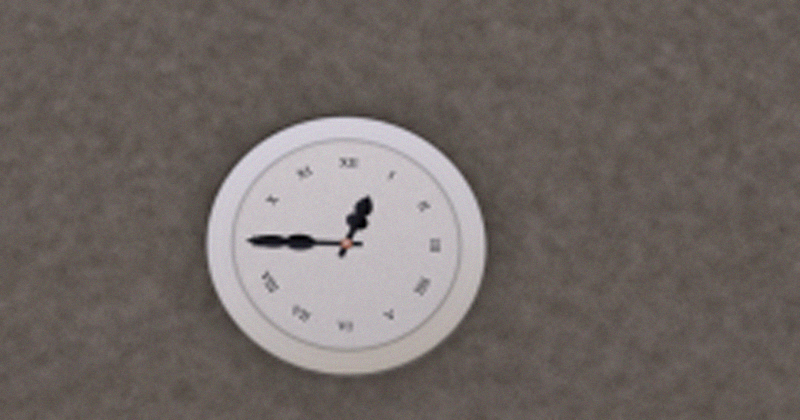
**12:45**
